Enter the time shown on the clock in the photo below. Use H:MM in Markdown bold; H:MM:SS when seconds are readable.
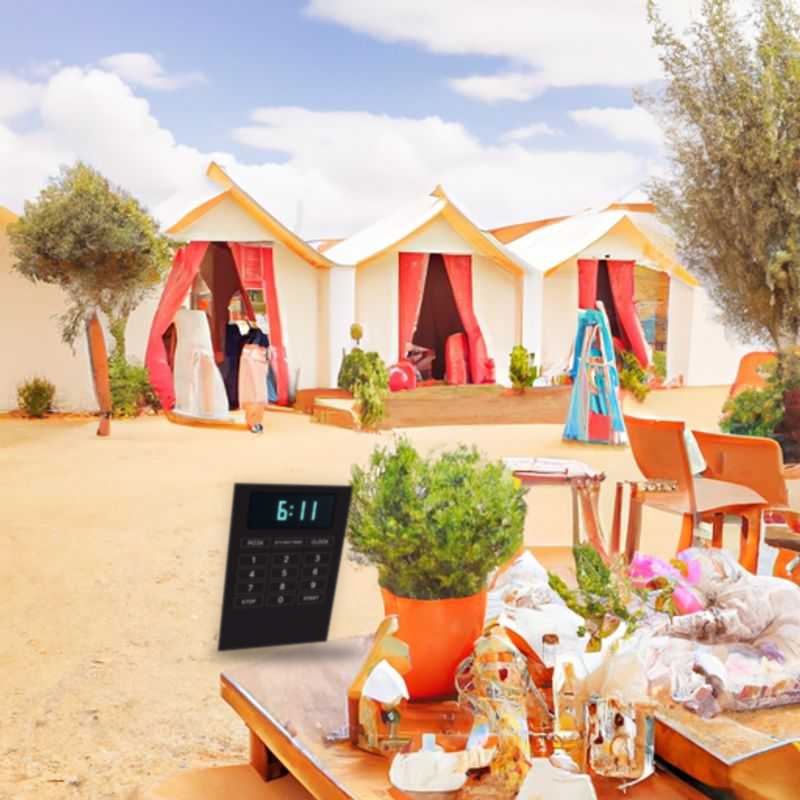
**6:11**
